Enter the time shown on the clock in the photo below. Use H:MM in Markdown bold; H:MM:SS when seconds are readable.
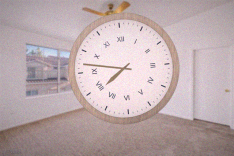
**7:47**
